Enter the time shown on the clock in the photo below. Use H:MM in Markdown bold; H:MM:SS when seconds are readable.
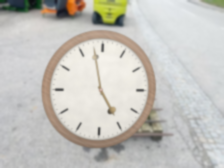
**4:58**
